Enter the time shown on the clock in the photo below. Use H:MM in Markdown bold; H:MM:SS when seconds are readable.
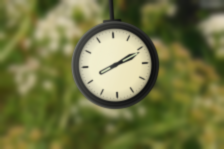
**8:11**
